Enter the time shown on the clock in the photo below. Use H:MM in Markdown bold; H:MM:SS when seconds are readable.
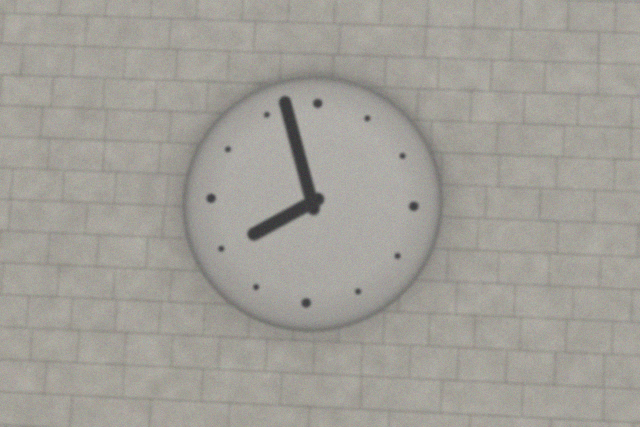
**7:57**
